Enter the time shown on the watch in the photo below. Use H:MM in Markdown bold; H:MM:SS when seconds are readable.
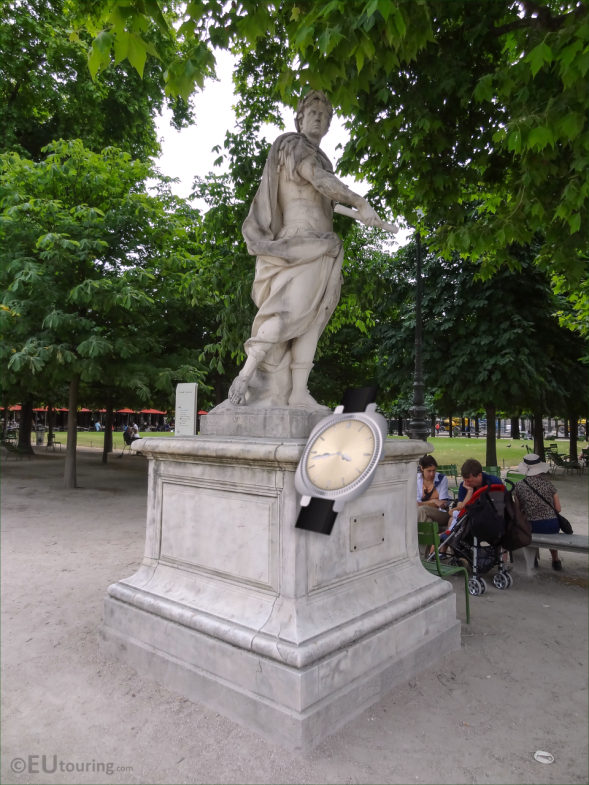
**3:43**
